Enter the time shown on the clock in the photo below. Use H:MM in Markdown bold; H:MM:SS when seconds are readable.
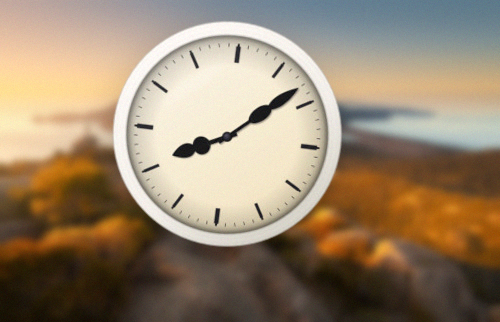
**8:08**
